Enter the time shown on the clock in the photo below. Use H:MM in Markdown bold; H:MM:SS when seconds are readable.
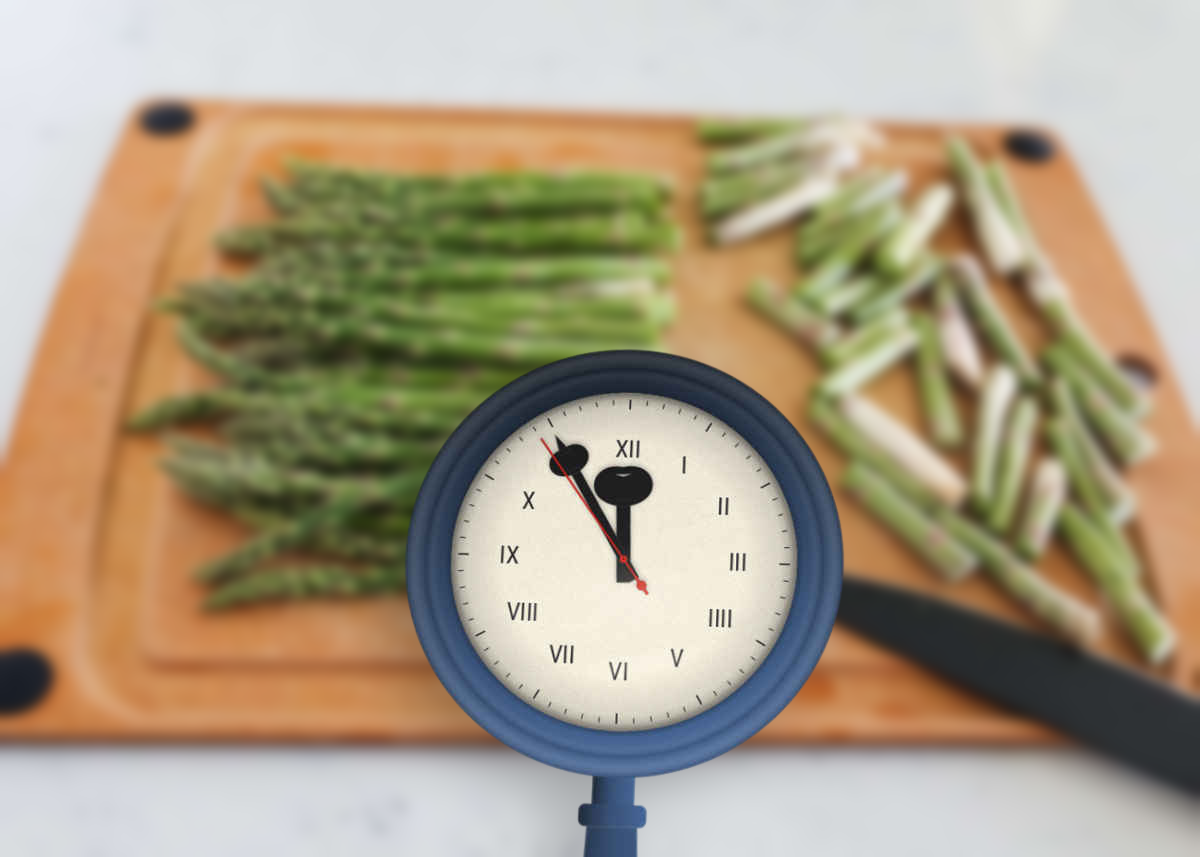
**11:54:54**
